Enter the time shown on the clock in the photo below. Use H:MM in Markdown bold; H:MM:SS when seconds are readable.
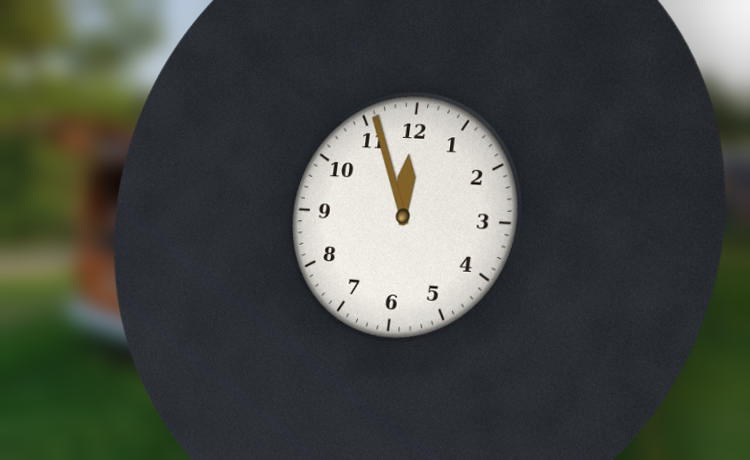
**11:56**
